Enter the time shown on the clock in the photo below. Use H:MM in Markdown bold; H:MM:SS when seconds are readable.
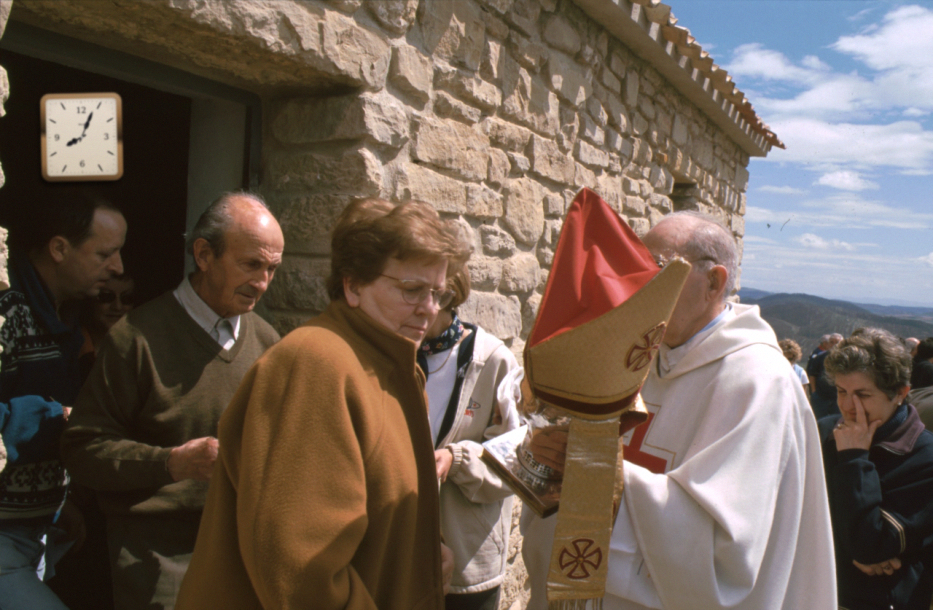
**8:04**
